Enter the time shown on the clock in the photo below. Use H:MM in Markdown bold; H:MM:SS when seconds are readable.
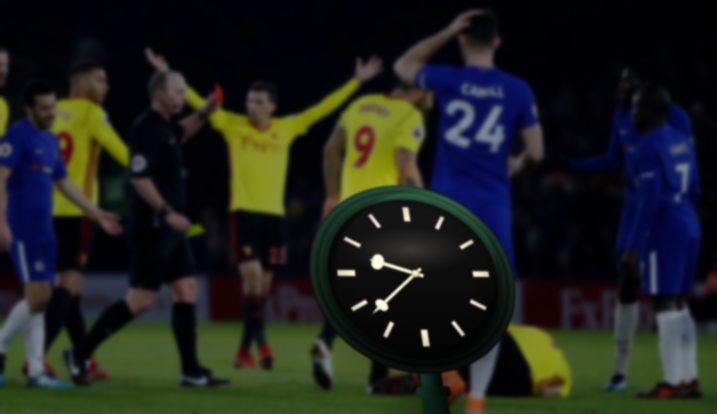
**9:38**
